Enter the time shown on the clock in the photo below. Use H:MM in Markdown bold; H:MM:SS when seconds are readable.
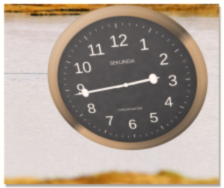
**2:44**
